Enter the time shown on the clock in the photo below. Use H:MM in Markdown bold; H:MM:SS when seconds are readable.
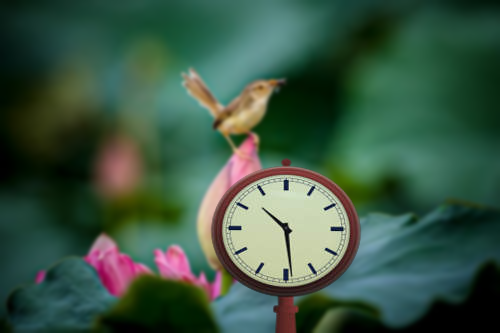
**10:29**
